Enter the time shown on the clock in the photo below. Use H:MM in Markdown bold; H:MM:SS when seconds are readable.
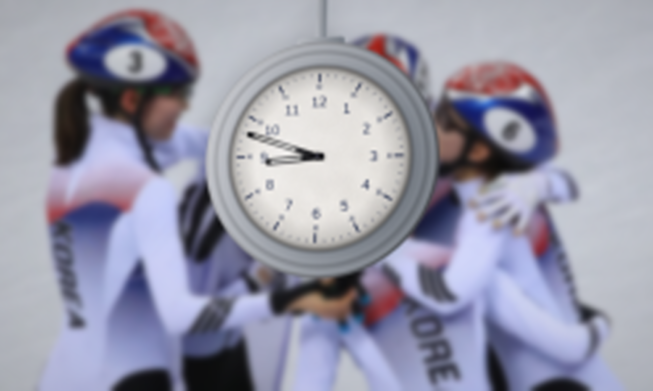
**8:48**
